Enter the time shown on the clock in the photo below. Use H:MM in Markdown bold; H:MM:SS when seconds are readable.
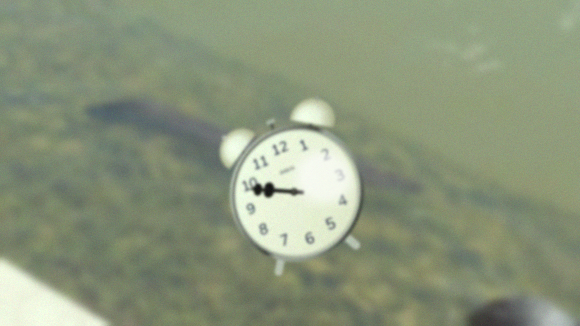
**9:49**
